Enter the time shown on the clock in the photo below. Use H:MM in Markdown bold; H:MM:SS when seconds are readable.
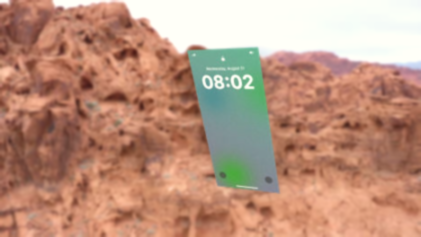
**8:02**
